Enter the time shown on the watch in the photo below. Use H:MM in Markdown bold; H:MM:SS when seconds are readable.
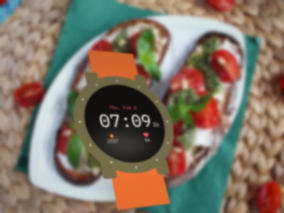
**7:09**
